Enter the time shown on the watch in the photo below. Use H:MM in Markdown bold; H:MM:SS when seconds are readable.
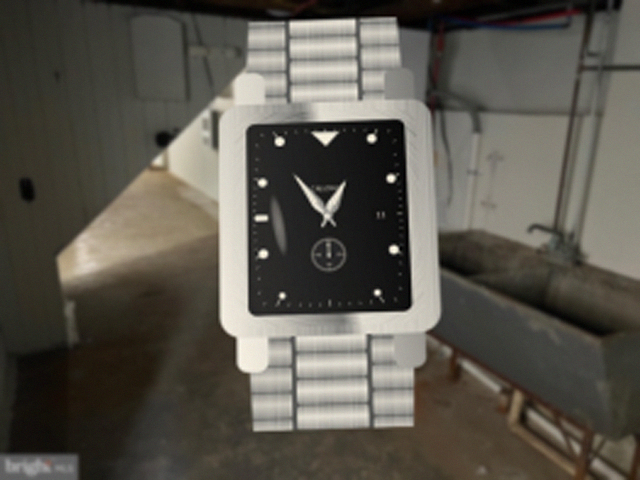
**12:54**
